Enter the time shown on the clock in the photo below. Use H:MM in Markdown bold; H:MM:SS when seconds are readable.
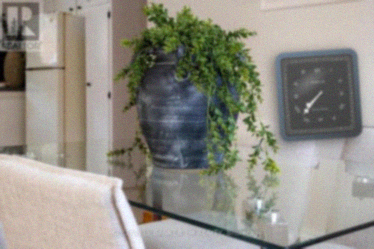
**7:37**
